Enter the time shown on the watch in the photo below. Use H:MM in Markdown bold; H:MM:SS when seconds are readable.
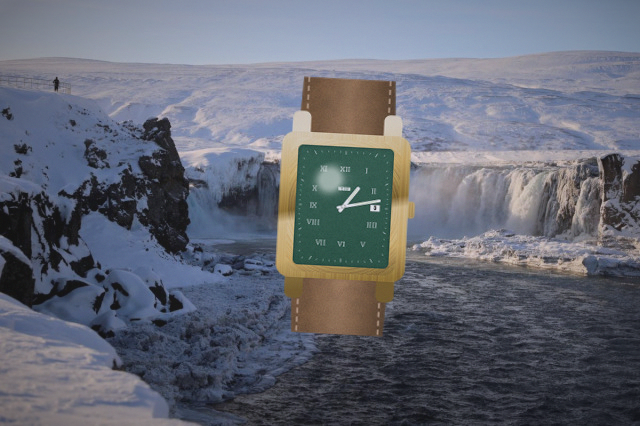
**1:13**
